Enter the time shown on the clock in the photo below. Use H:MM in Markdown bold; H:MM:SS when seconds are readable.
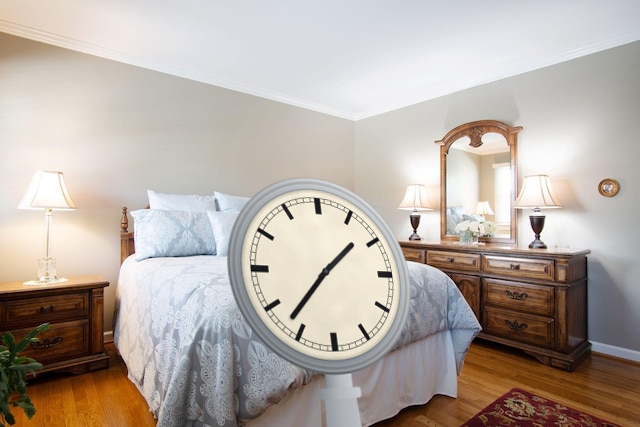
**1:37**
